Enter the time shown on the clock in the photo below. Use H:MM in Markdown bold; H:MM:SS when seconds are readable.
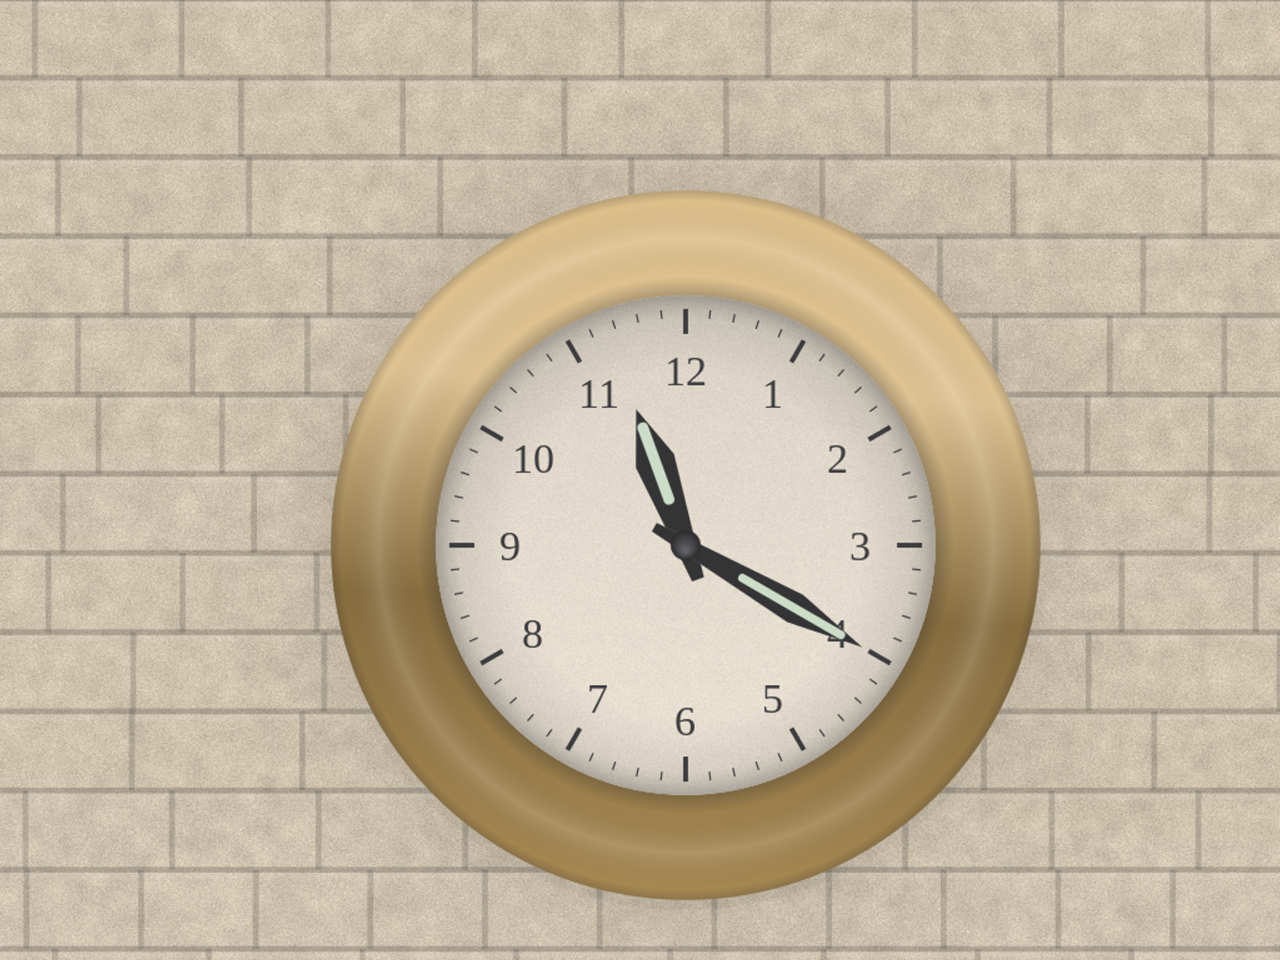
**11:20**
